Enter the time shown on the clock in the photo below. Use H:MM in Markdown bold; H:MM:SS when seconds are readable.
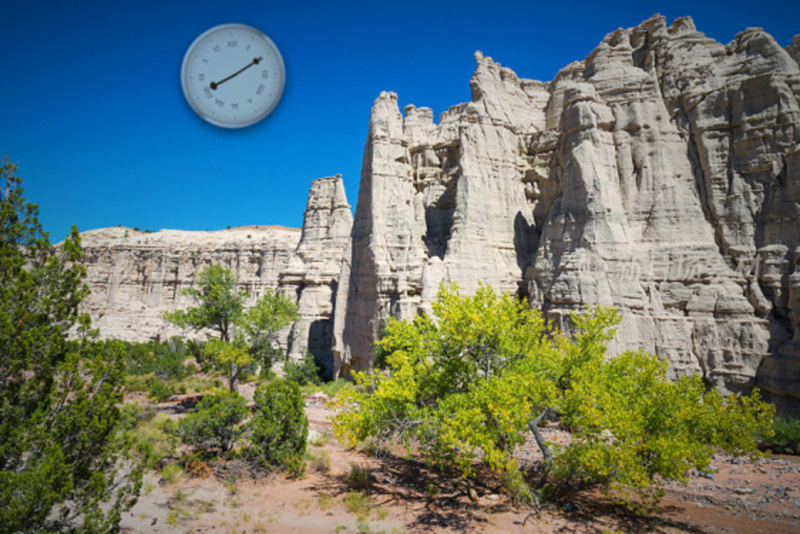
**8:10**
